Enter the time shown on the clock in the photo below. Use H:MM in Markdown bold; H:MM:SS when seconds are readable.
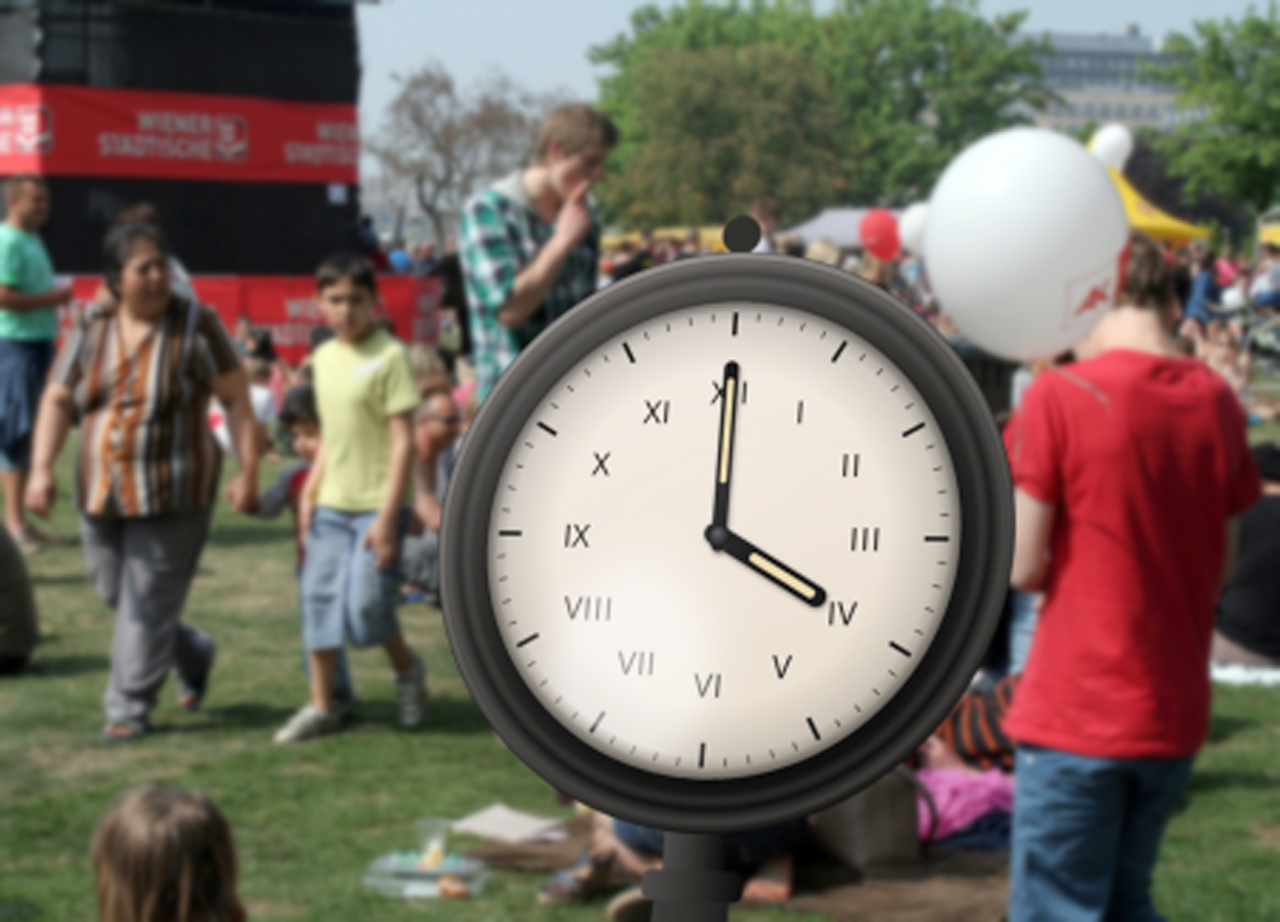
**4:00**
